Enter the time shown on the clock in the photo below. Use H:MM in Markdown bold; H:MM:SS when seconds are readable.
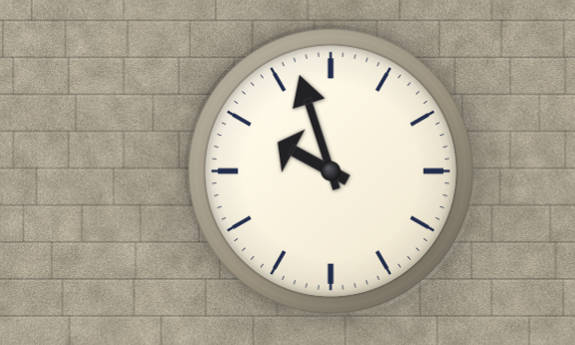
**9:57**
